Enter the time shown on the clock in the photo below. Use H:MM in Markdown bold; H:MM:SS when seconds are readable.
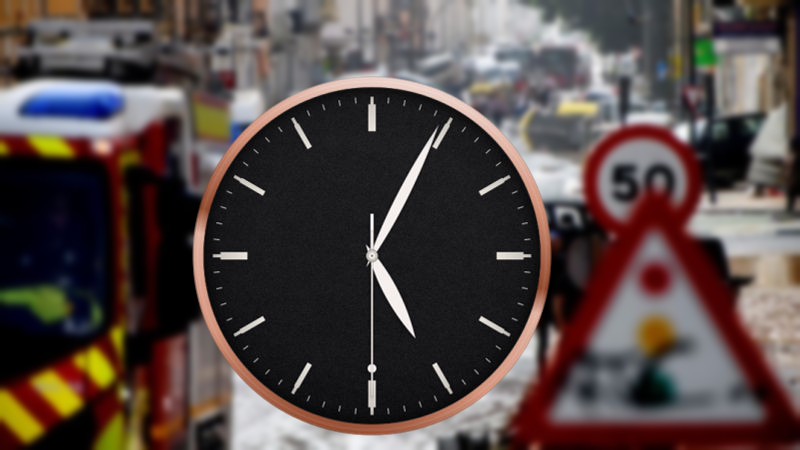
**5:04:30**
